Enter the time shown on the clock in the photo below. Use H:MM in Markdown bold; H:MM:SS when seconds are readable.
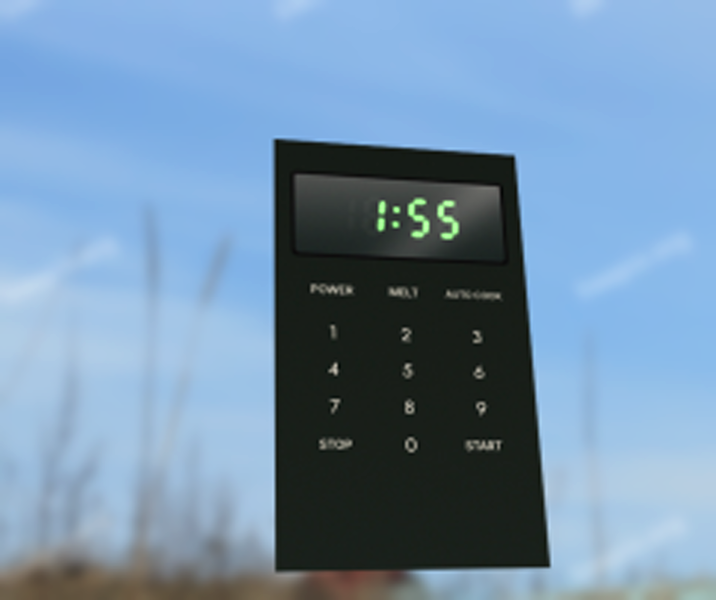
**1:55**
